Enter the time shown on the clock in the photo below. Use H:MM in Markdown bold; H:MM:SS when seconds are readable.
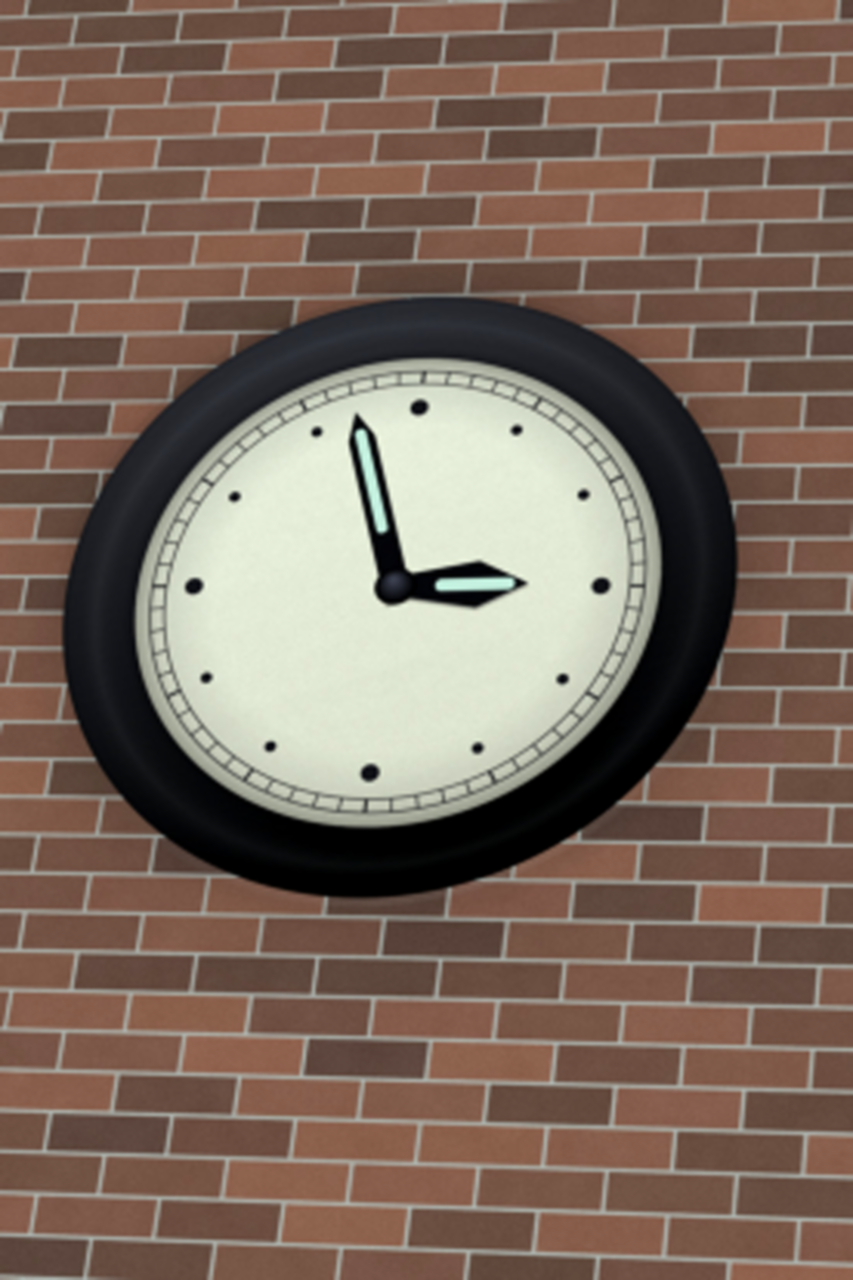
**2:57**
